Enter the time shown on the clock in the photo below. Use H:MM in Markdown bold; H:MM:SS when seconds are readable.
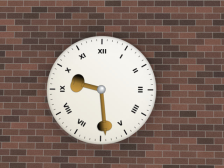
**9:29**
